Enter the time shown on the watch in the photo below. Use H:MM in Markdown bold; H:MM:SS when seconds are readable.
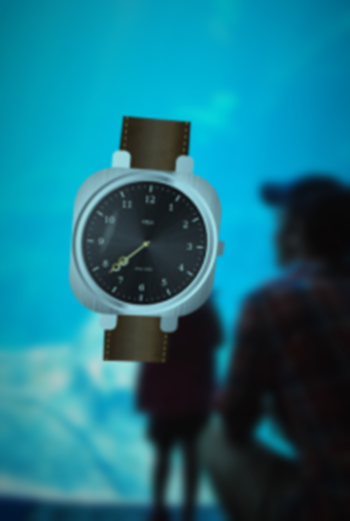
**7:38**
